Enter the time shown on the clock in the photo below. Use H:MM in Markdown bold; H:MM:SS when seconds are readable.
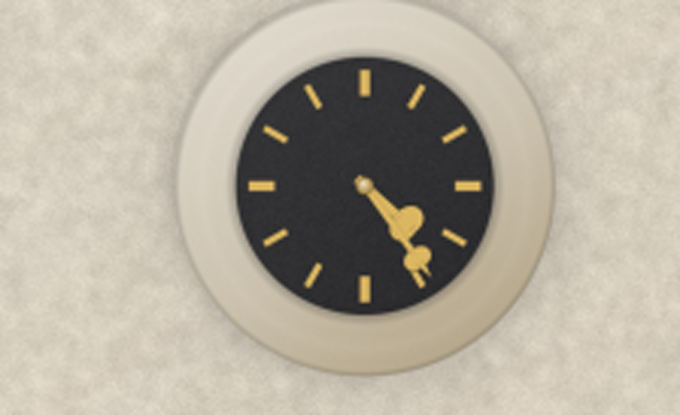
**4:24**
